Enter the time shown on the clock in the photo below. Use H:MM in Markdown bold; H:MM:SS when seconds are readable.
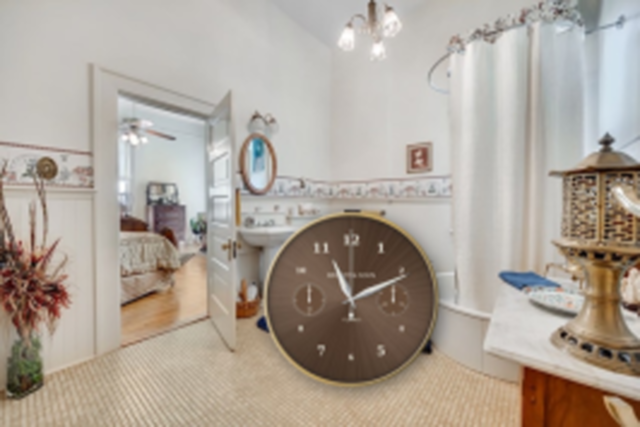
**11:11**
